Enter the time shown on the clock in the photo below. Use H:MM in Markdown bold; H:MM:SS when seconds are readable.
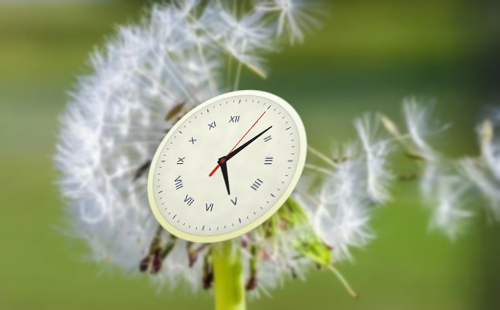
**5:08:05**
